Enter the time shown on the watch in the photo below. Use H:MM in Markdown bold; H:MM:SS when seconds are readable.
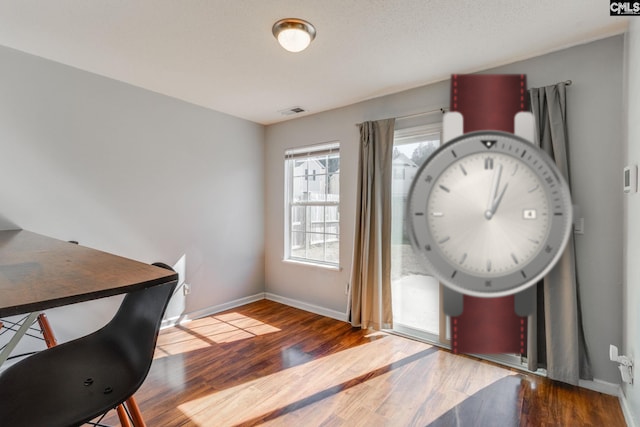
**1:02**
